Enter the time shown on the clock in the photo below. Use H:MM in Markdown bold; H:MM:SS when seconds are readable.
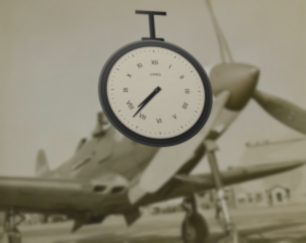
**7:37**
